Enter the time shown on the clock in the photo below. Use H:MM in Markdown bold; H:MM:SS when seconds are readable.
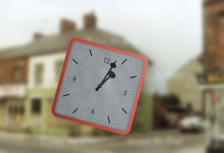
**1:03**
